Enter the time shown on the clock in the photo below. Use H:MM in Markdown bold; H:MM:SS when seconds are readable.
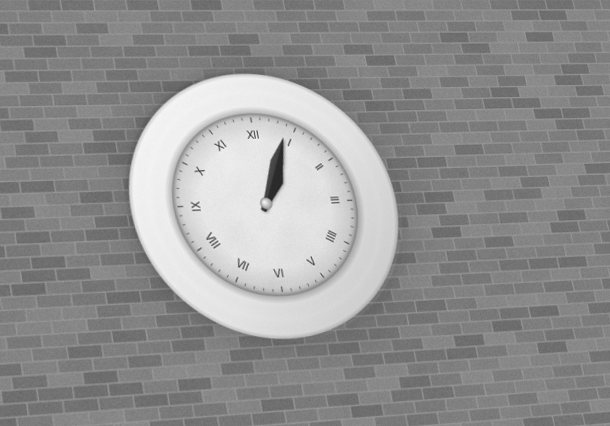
**1:04**
